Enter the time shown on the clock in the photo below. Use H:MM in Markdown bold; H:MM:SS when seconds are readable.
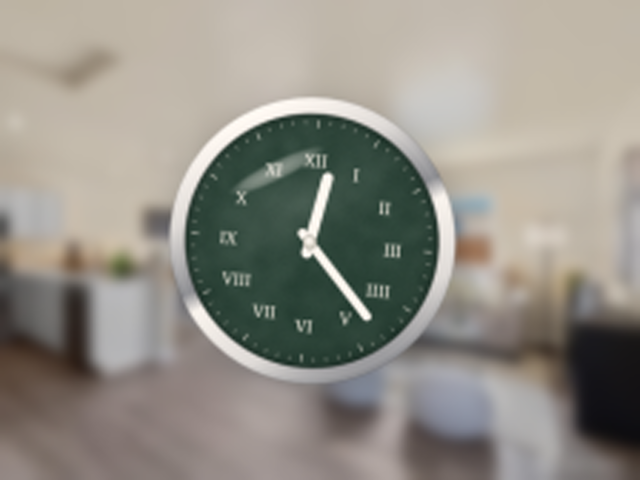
**12:23**
